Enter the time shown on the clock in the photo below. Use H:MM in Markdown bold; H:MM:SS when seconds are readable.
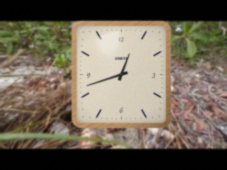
**12:42**
